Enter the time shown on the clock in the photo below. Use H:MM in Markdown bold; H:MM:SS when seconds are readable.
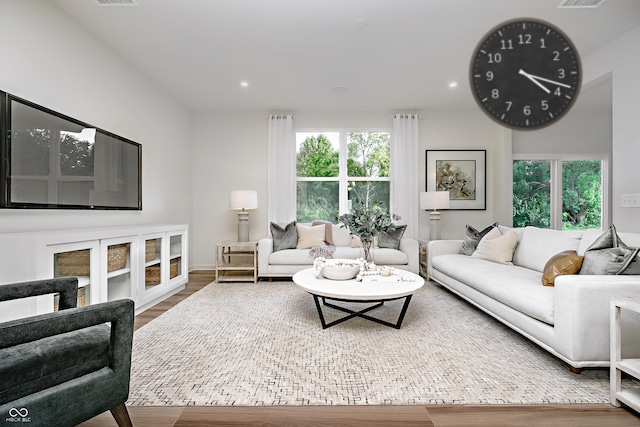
**4:18**
